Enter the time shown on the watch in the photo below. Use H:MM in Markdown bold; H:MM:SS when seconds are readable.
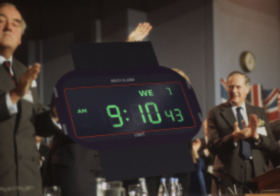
**9:10:43**
